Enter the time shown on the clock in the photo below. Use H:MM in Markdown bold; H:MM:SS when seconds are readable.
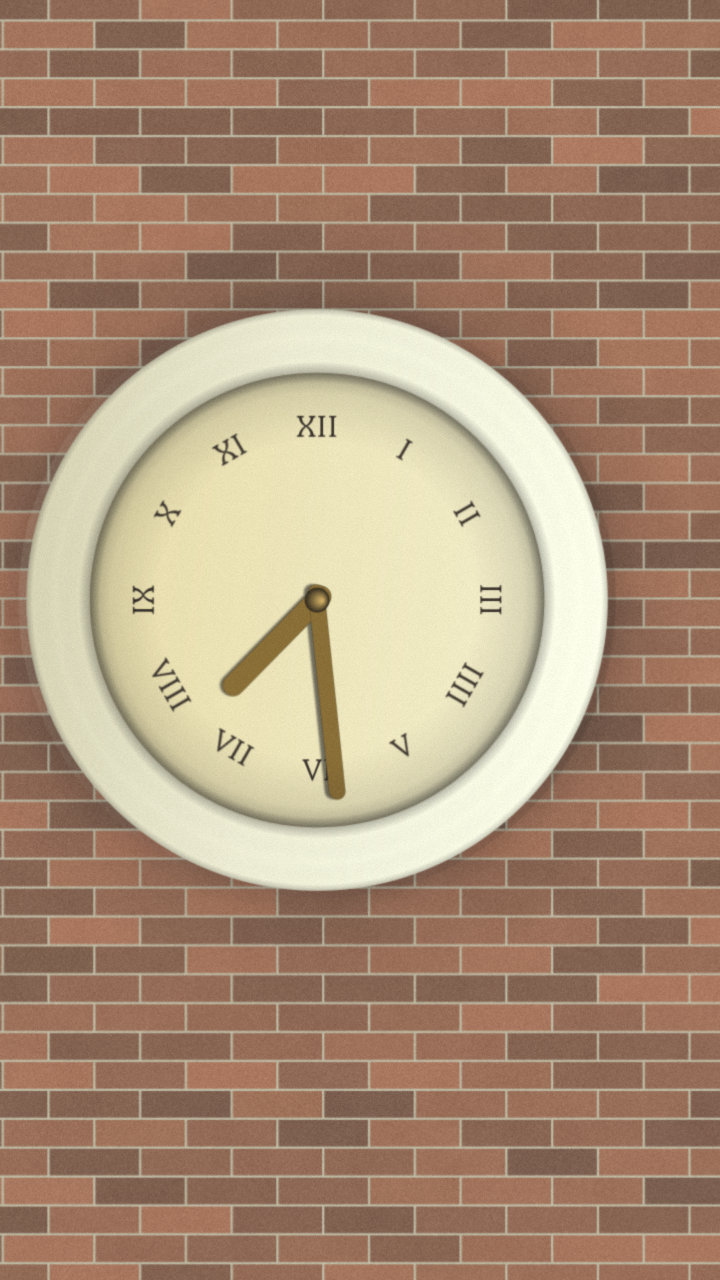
**7:29**
